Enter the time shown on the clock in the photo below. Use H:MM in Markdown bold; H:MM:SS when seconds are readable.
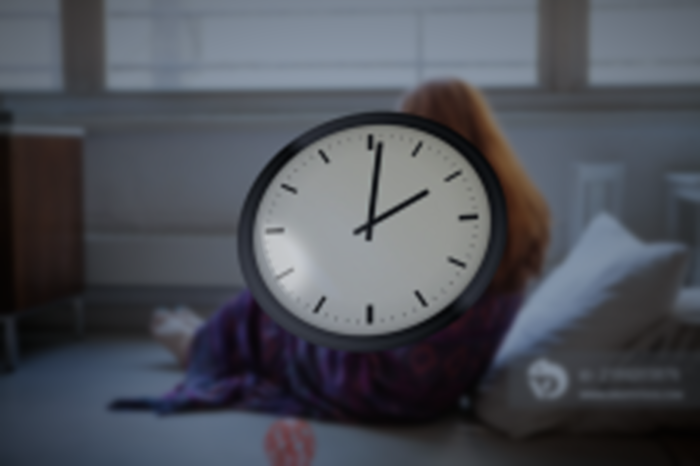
**2:01**
